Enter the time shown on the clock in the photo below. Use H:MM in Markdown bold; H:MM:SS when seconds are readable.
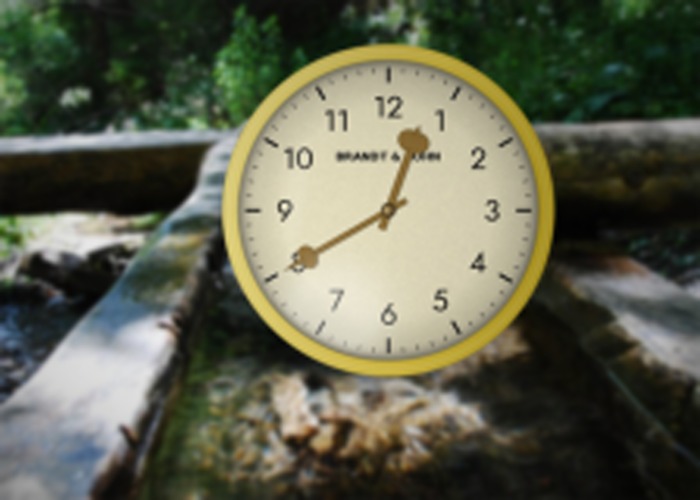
**12:40**
